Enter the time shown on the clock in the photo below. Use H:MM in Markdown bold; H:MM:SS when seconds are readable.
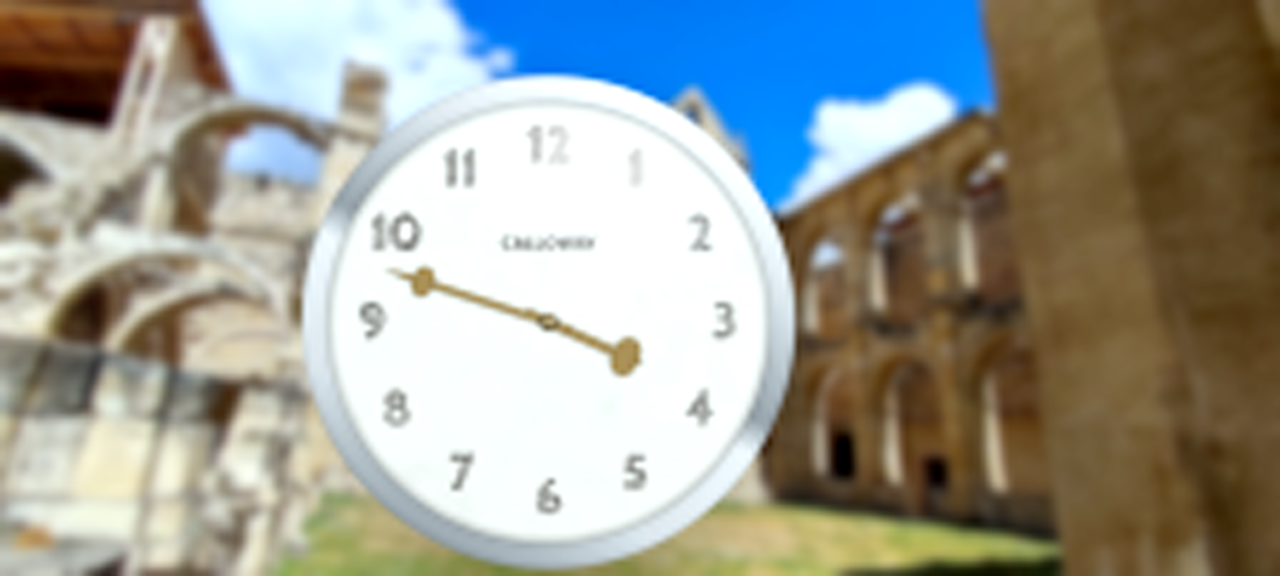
**3:48**
